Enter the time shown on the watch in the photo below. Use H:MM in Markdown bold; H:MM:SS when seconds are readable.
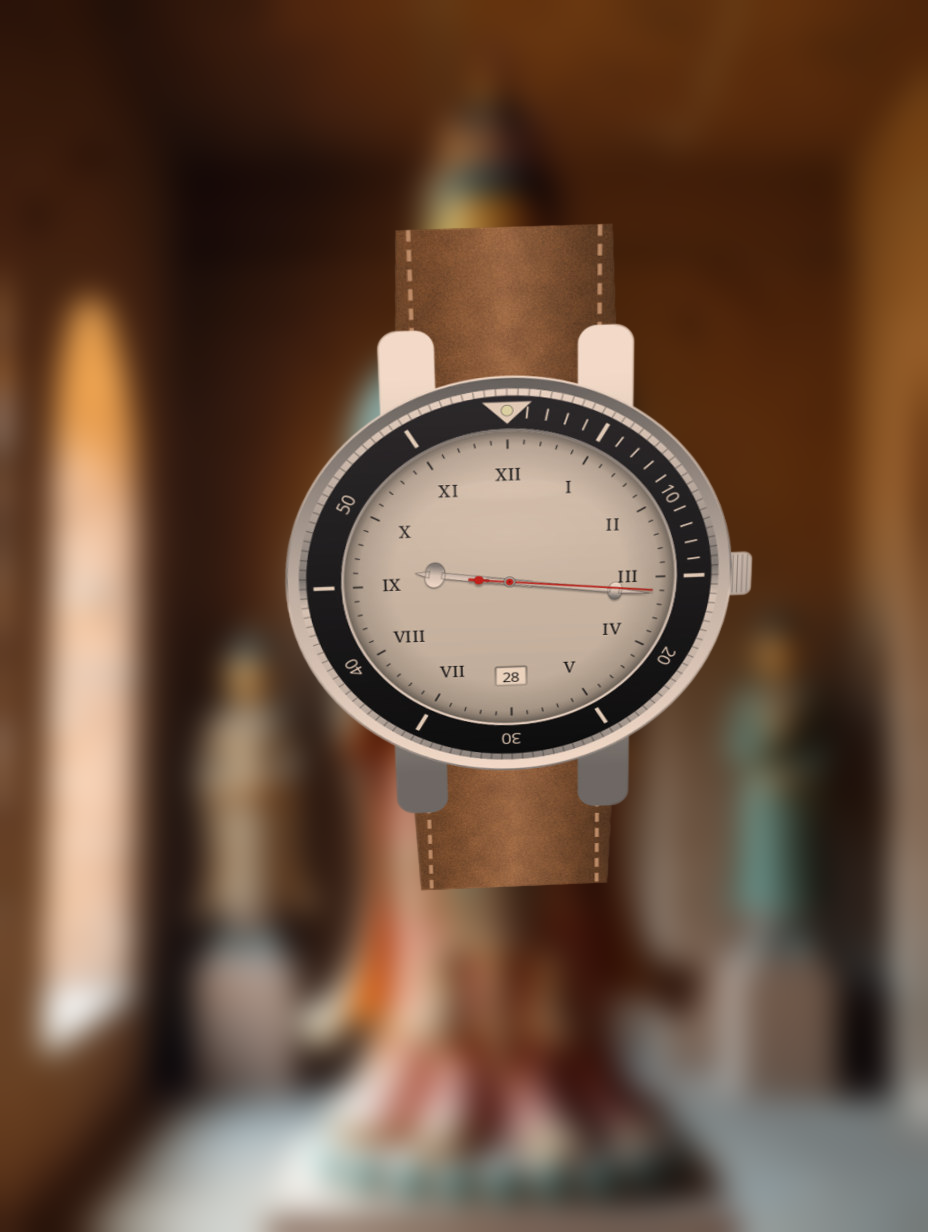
**9:16:16**
